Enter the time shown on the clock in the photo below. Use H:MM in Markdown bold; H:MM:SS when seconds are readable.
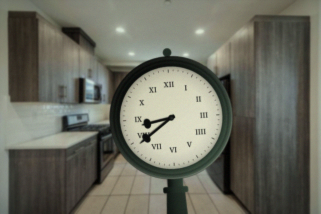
**8:39**
